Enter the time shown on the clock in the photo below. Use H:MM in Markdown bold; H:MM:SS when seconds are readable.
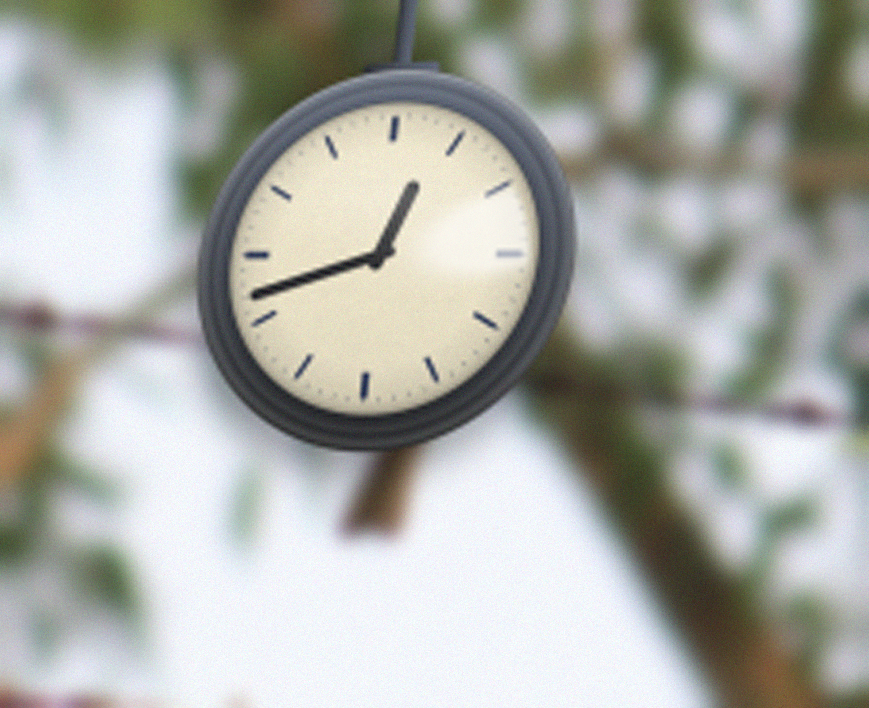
**12:42**
